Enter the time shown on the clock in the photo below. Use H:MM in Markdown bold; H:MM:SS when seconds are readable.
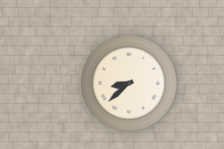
**8:38**
